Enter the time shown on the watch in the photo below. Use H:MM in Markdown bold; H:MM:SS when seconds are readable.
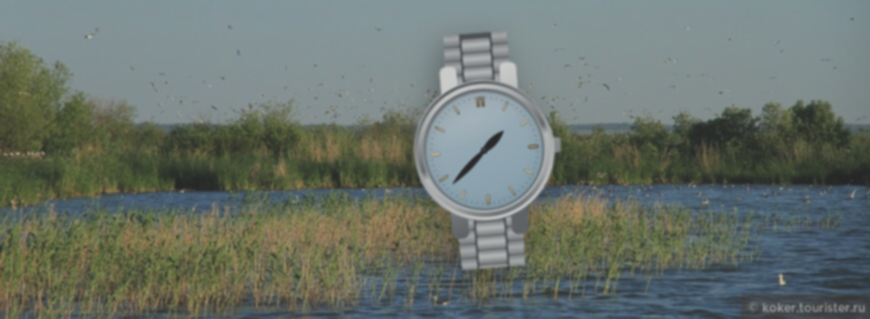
**1:38**
